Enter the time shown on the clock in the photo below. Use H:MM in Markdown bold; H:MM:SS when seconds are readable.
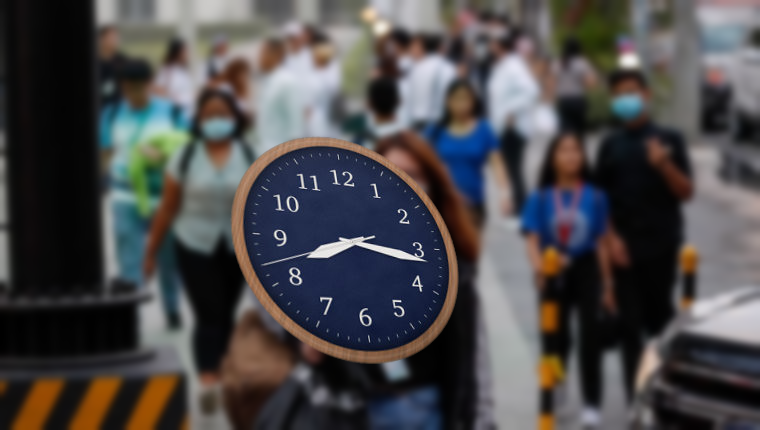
**8:16:42**
